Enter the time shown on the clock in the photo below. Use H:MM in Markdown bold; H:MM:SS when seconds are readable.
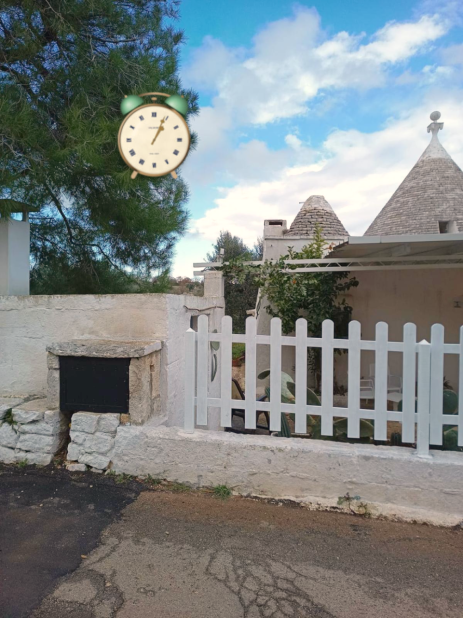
**1:04**
